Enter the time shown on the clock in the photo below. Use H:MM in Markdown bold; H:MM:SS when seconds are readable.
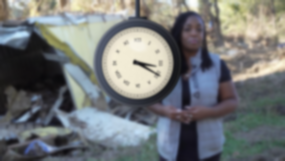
**3:20**
